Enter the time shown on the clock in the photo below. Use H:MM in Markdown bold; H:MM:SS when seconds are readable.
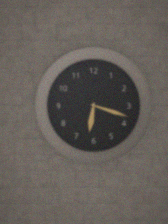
**6:18**
